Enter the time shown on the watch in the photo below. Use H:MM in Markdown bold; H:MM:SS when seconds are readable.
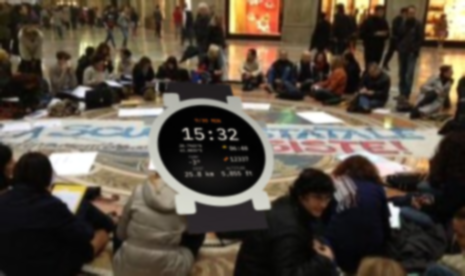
**15:32**
